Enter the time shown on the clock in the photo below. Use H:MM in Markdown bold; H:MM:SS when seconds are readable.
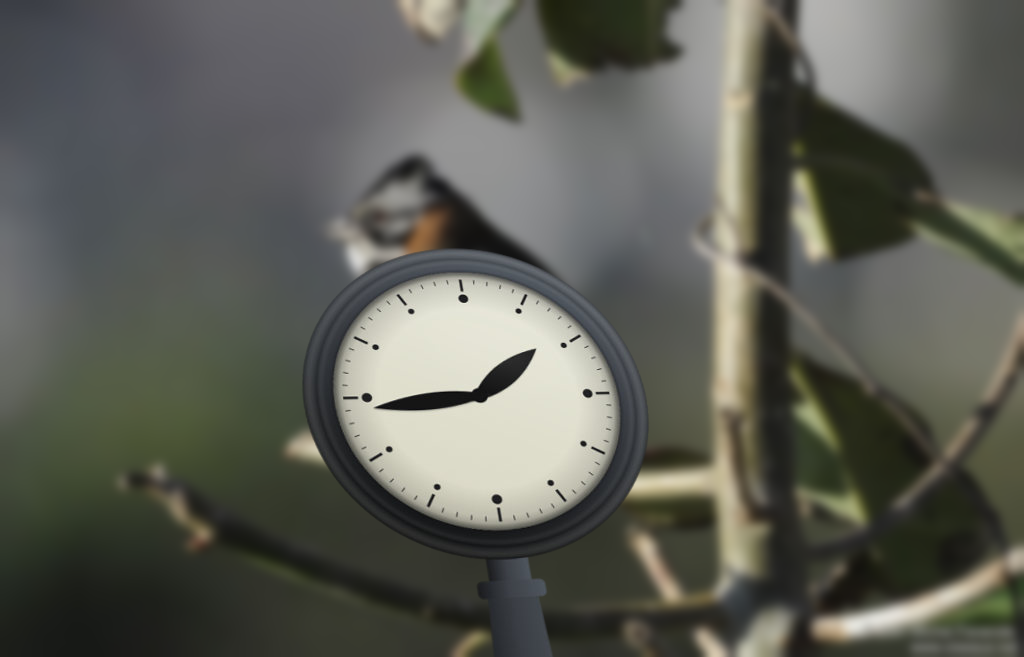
**1:44**
